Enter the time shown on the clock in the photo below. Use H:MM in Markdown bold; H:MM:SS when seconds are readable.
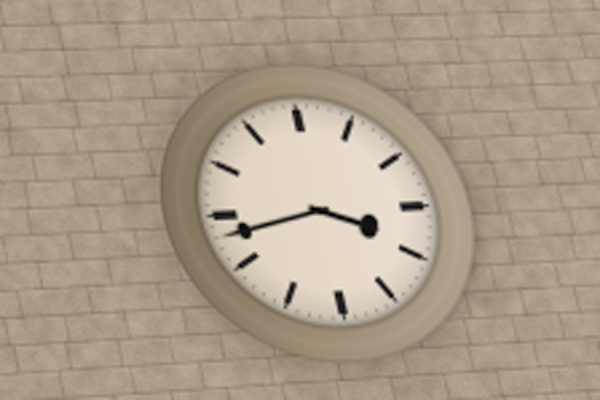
**3:43**
